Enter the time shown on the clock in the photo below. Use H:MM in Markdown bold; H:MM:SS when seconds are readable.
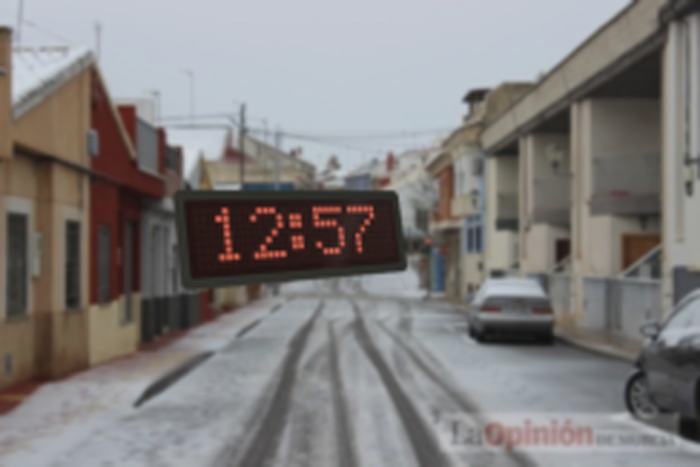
**12:57**
